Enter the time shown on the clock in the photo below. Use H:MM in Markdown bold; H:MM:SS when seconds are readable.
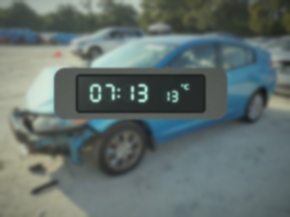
**7:13**
